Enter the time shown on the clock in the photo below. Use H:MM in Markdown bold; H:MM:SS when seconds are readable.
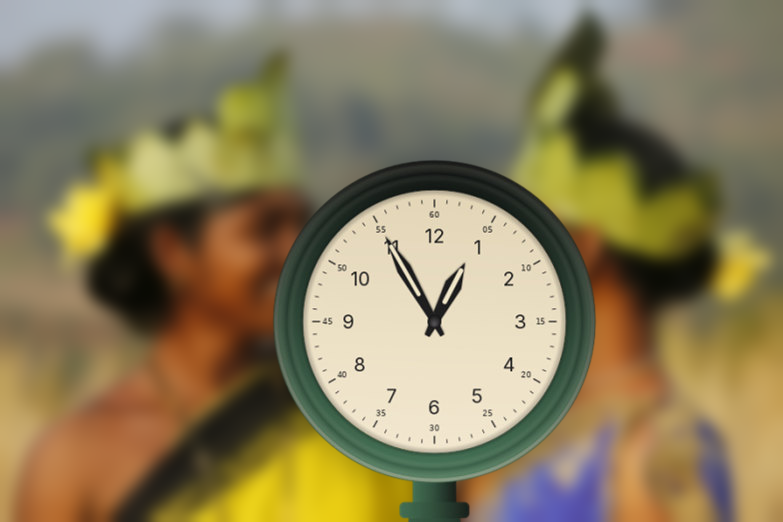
**12:55**
